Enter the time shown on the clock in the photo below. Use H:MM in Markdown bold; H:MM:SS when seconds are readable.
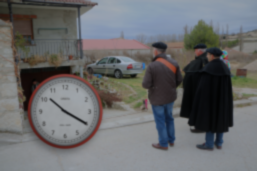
**10:20**
